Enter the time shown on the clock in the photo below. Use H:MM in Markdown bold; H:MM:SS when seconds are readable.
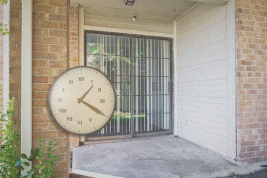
**1:20**
